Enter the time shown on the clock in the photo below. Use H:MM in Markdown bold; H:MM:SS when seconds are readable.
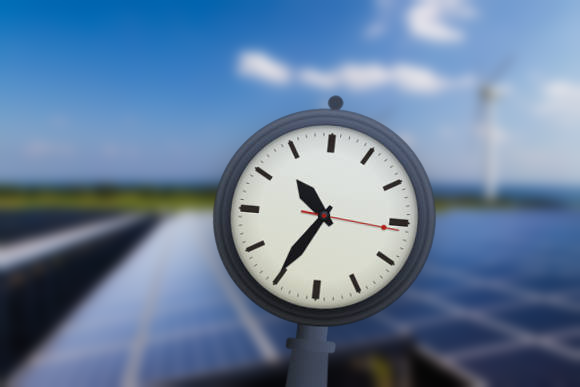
**10:35:16**
